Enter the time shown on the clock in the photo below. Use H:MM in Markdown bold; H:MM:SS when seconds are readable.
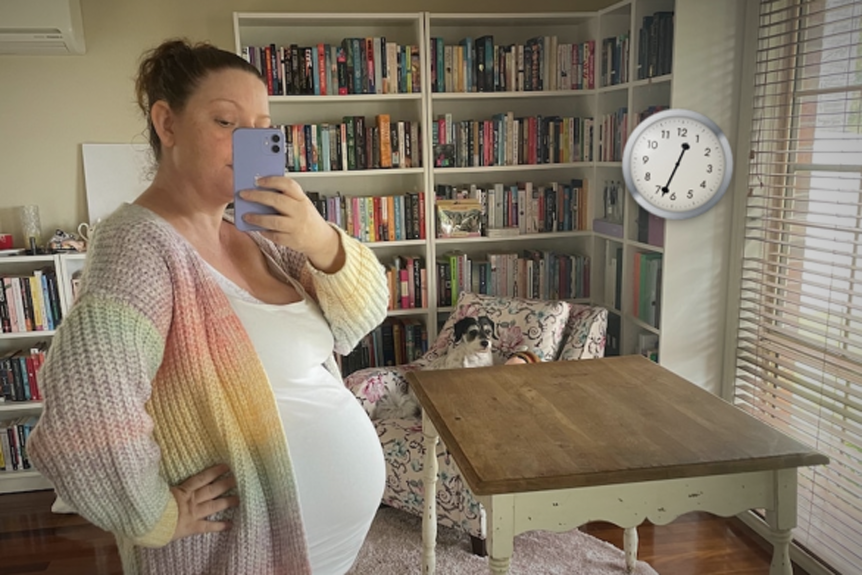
**12:33**
